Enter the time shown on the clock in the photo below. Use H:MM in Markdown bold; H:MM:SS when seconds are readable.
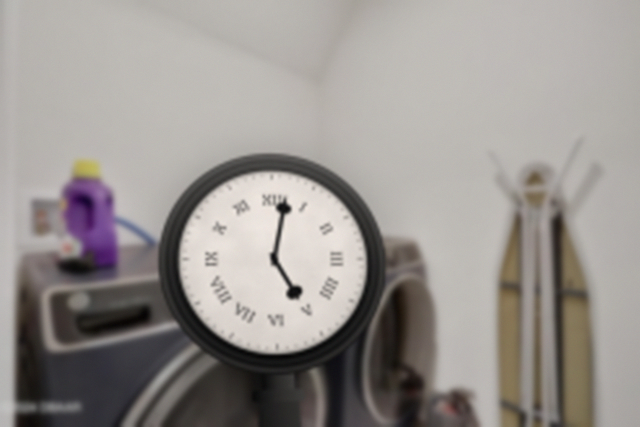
**5:02**
